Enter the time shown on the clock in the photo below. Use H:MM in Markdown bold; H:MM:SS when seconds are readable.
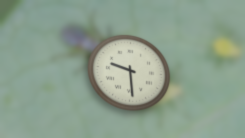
**9:29**
